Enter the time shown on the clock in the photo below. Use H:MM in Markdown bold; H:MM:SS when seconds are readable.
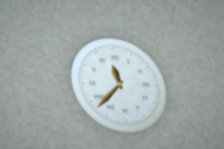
**11:38**
